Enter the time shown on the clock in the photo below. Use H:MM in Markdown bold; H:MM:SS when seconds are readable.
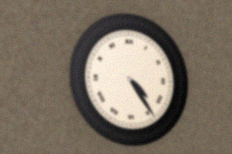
**4:24**
